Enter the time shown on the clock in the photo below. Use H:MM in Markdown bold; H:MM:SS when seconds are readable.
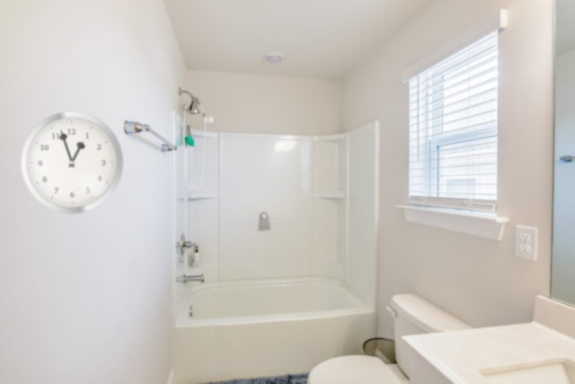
**12:57**
